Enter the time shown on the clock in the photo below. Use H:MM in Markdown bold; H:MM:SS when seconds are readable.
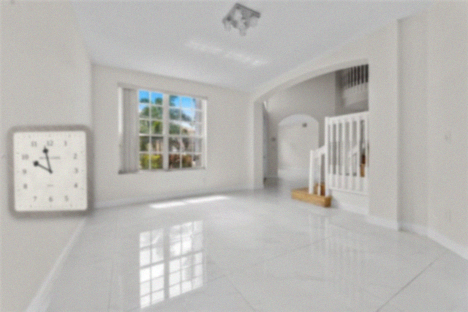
**9:58**
